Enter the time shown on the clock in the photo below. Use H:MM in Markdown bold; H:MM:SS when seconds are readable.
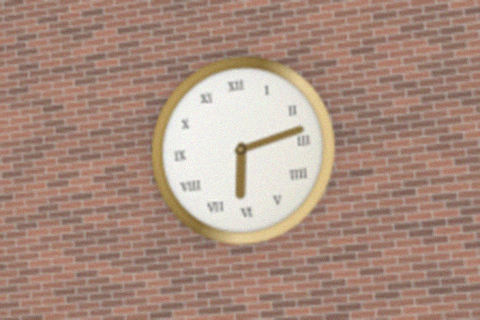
**6:13**
